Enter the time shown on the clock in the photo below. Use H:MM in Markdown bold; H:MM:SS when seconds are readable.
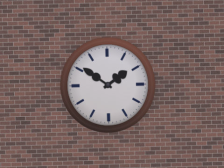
**1:51**
